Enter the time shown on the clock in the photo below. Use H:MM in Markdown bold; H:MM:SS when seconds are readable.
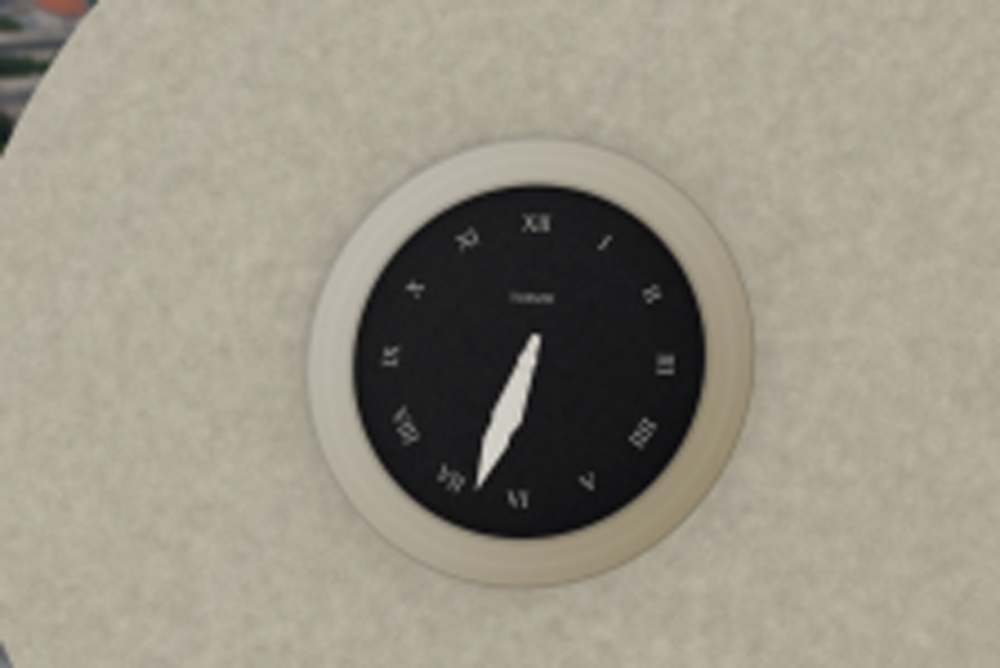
**6:33**
